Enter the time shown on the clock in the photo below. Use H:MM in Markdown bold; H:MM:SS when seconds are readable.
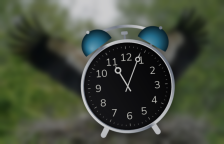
**11:04**
